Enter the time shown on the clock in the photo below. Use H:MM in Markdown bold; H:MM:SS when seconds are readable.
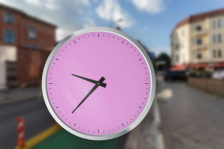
**9:37**
